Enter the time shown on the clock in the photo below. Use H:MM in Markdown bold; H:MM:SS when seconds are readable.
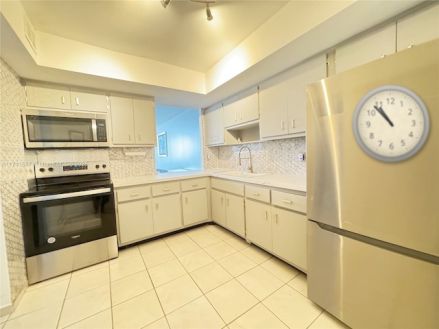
**10:53**
